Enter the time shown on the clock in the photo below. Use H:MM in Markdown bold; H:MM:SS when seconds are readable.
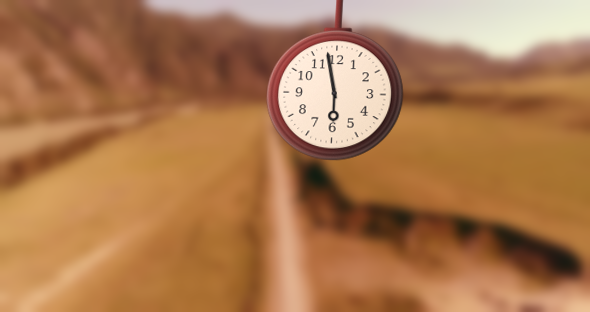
**5:58**
